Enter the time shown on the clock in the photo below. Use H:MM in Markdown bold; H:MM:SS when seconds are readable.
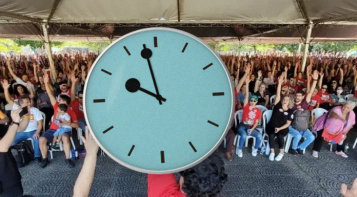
**9:58**
